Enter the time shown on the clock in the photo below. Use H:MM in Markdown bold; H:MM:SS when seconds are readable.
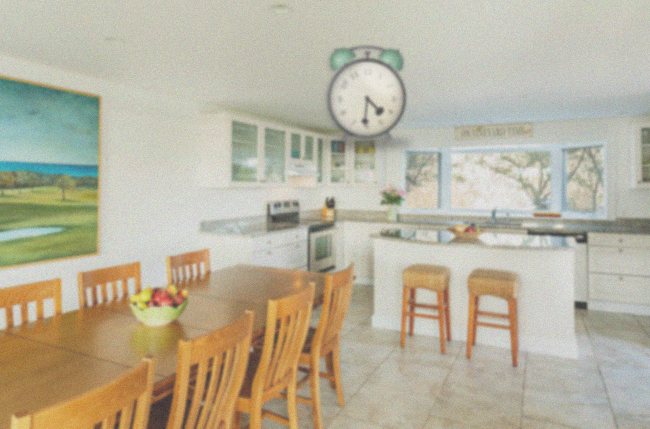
**4:31**
